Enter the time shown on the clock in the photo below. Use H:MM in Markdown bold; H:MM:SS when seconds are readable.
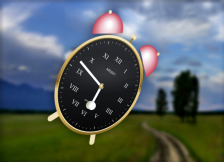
**5:47**
